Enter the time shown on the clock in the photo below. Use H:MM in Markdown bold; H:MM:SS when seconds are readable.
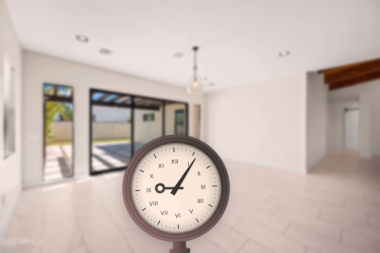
**9:06**
